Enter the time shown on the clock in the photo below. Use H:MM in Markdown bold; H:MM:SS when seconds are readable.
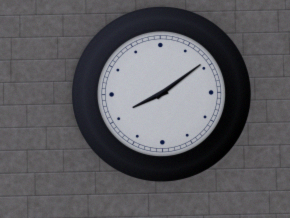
**8:09**
